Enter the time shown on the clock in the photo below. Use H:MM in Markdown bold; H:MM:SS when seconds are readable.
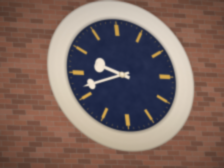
**9:42**
